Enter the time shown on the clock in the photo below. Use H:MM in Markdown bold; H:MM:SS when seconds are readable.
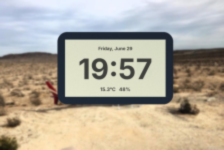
**19:57**
